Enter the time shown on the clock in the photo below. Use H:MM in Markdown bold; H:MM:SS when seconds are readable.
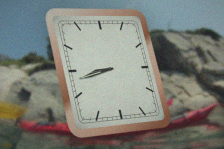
**8:43**
